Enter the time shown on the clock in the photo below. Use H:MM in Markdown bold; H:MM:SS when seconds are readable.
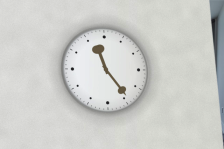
**11:24**
